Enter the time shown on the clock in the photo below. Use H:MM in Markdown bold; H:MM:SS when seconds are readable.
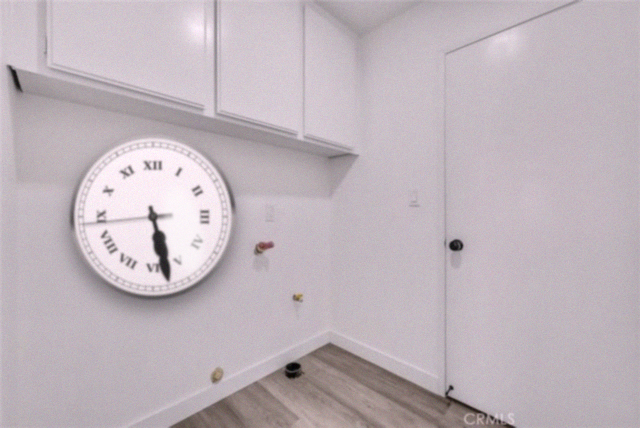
**5:27:44**
